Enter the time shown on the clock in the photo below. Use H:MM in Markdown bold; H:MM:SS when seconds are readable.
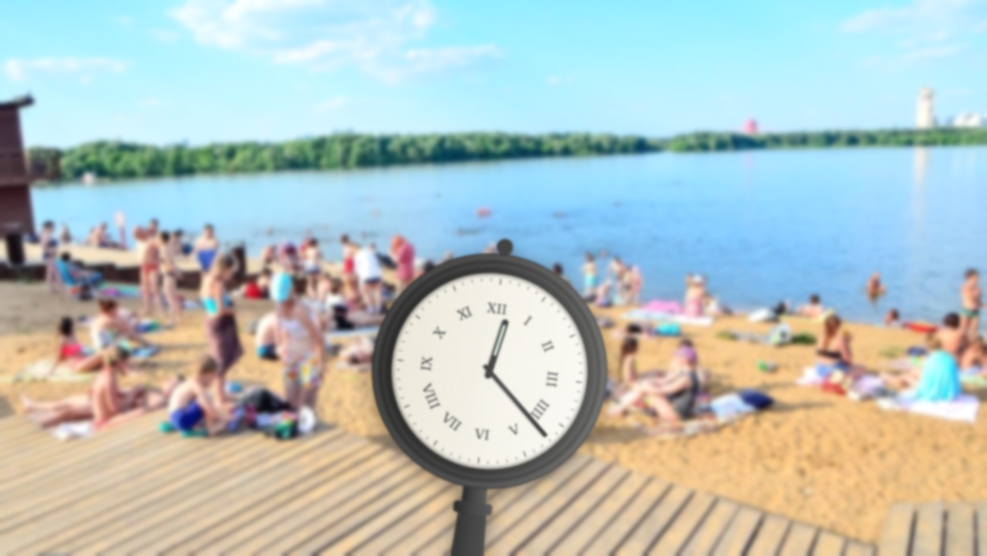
**12:22**
